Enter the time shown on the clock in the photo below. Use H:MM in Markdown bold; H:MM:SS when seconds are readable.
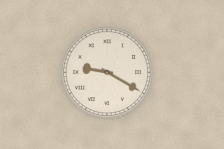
**9:20**
